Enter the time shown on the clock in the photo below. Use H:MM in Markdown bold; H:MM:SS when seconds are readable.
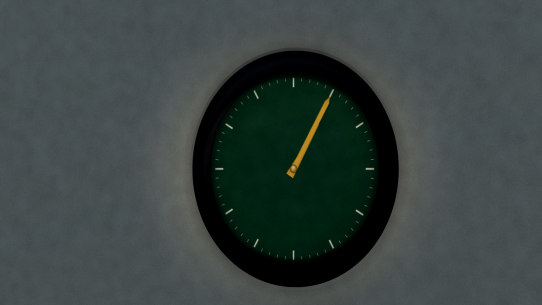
**1:05**
